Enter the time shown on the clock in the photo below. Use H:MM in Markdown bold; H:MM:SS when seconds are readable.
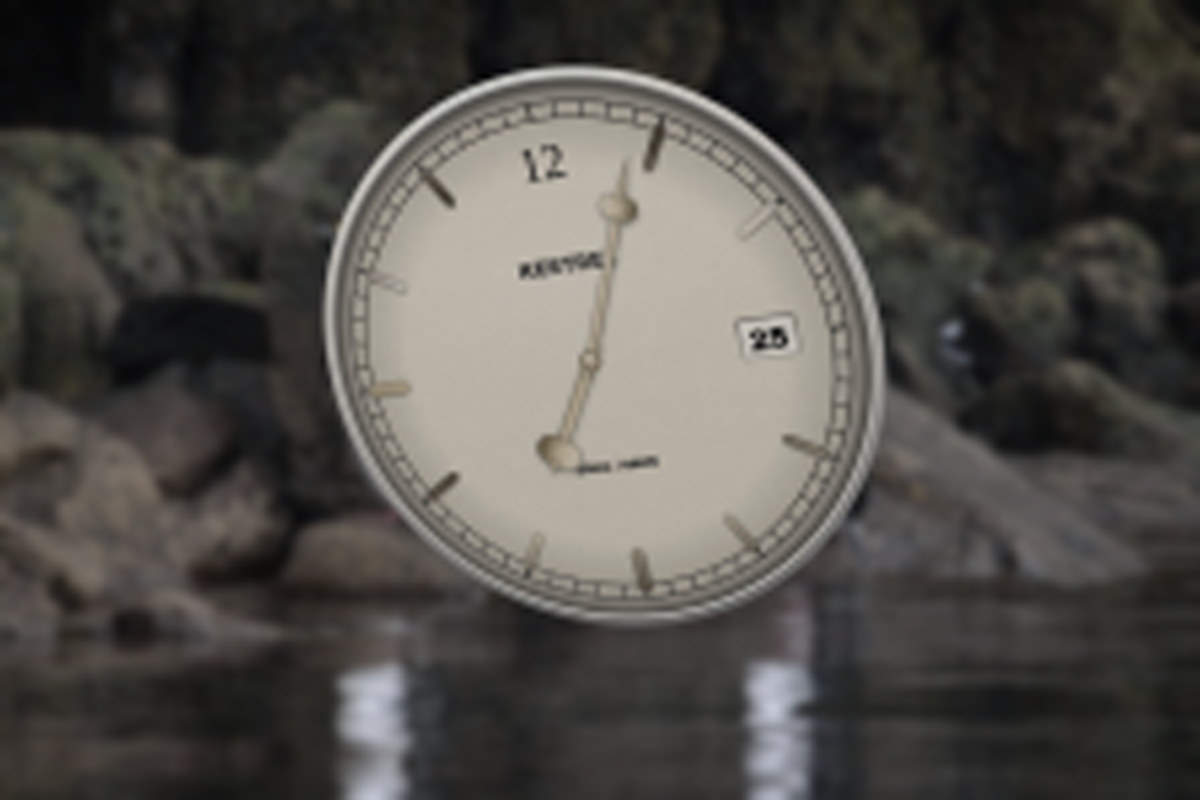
**7:04**
